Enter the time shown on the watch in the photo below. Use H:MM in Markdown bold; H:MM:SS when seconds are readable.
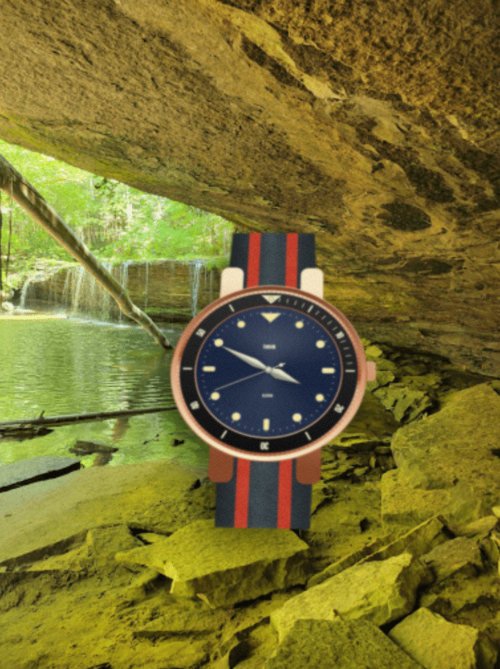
**3:49:41**
